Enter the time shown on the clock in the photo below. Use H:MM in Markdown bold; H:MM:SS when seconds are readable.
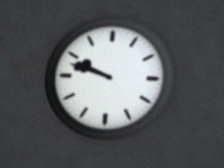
**9:48**
